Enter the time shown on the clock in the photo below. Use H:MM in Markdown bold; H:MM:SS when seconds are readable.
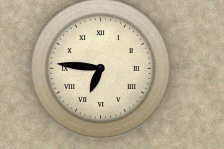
**6:46**
